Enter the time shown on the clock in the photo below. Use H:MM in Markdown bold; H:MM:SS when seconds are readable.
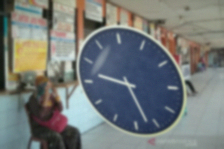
**9:27**
